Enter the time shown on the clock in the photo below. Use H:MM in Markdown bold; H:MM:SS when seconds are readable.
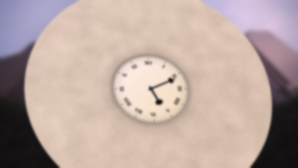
**5:11**
